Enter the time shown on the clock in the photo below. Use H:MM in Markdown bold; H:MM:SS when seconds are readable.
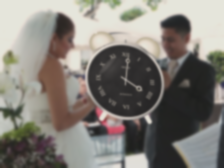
**4:01**
